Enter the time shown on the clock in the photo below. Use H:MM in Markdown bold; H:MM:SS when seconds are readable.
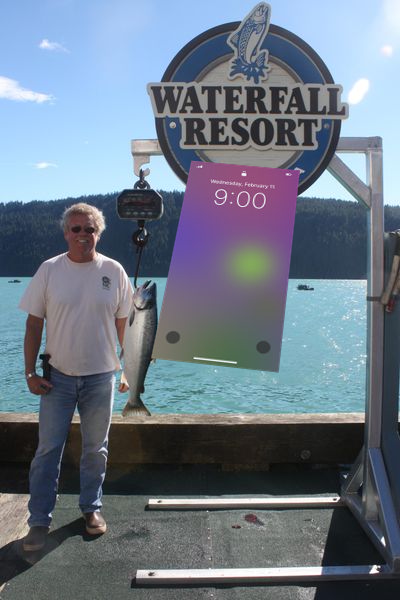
**9:00**
